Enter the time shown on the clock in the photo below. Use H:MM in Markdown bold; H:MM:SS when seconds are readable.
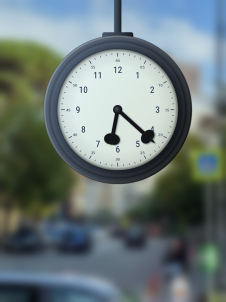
**6:22**
